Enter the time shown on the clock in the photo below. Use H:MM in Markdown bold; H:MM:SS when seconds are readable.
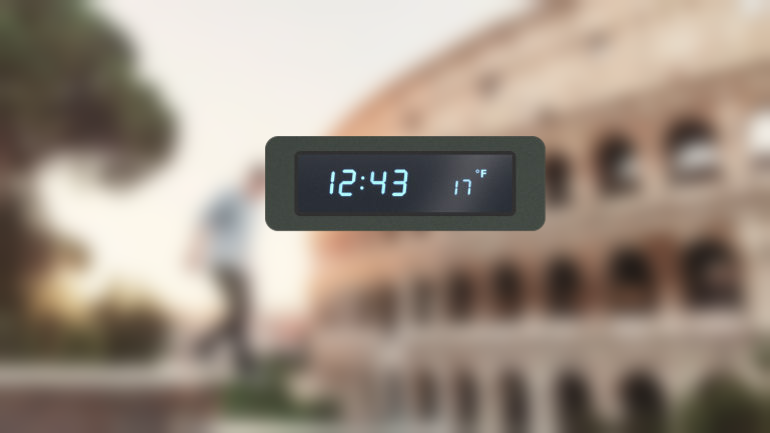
**12:43**
